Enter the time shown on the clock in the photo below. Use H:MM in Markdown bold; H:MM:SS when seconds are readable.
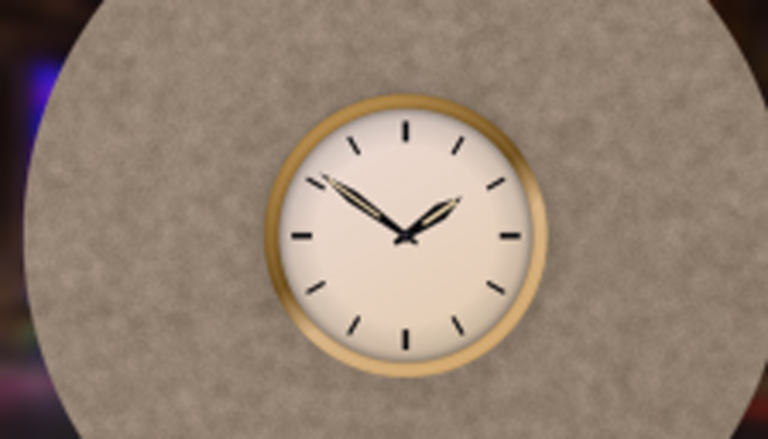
**1:51**
